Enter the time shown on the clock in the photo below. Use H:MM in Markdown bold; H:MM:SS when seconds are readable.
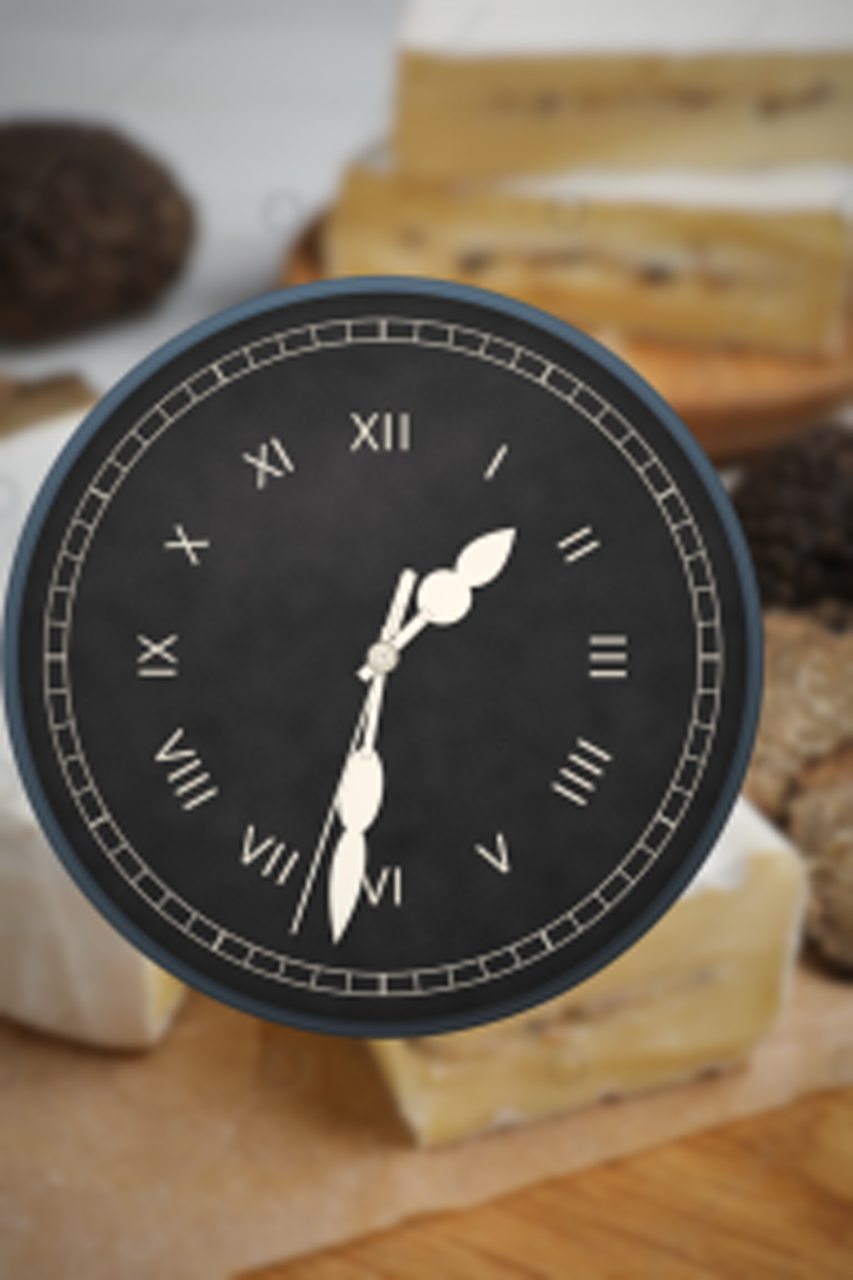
**1:31:33**
